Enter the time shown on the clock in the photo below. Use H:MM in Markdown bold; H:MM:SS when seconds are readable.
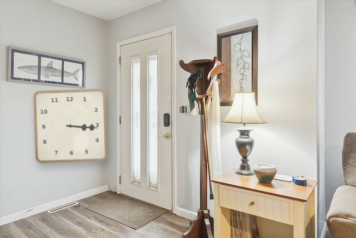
**3:16**
